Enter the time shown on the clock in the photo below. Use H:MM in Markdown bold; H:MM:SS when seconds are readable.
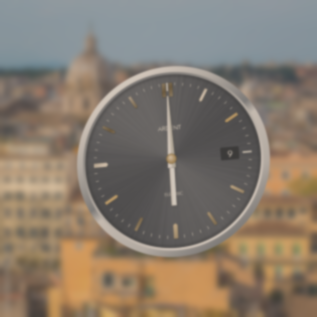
**6:00**
